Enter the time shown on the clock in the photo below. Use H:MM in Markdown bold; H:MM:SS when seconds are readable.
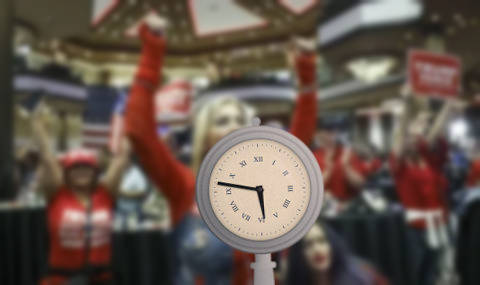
**5:47**
